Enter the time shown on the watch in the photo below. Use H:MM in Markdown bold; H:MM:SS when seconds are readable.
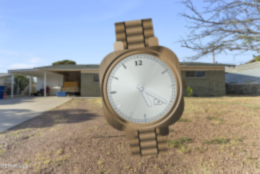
**5:21**
